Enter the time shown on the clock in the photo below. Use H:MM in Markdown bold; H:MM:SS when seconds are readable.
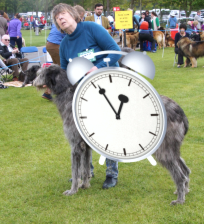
**12:56**
